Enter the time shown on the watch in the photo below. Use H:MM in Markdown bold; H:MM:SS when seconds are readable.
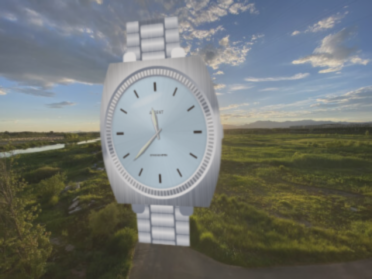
**11:38**
